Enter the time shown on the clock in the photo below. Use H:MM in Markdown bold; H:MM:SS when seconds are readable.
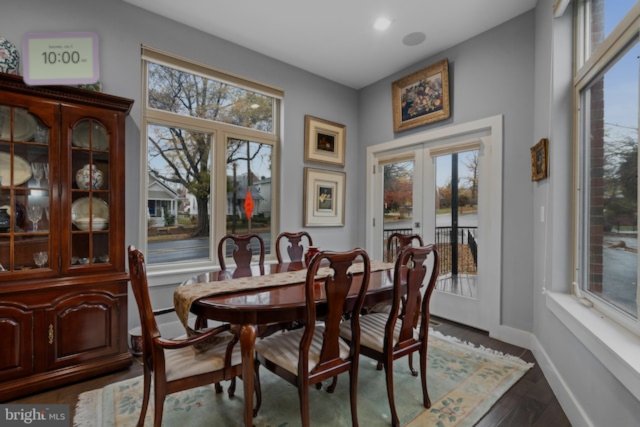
**10:00**
